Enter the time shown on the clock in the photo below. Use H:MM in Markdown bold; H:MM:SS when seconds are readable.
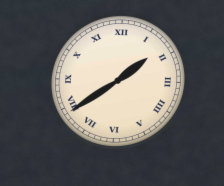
**1:39**
